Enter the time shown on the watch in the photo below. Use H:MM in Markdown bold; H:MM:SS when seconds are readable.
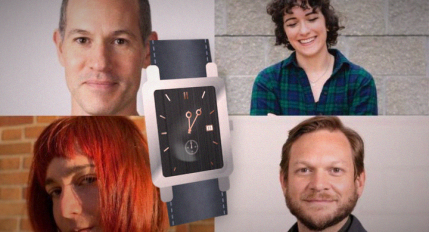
**12:06**
